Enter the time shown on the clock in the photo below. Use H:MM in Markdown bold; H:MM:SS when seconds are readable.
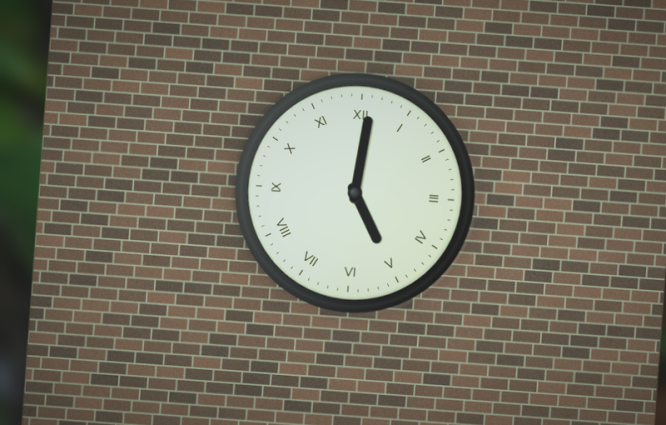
**5:01**
